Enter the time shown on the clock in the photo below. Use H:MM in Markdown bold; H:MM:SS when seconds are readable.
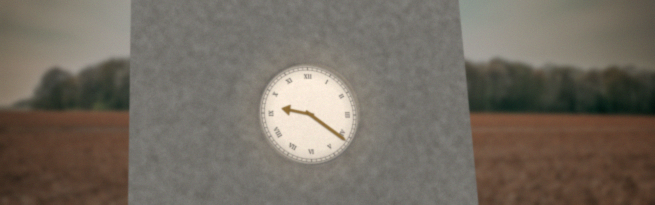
**9:21**
